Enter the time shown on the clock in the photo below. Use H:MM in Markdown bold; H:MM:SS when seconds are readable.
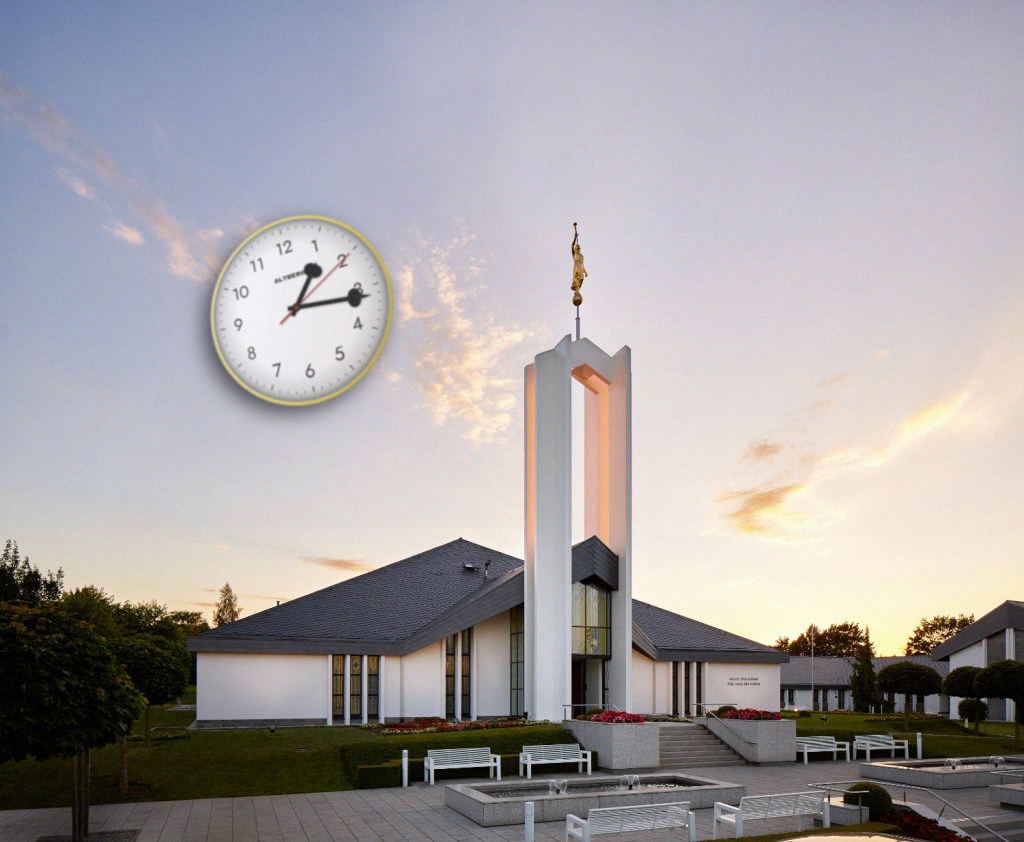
**1:16:10**
